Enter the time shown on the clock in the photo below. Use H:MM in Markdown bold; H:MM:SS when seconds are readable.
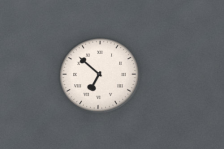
**6:52**
